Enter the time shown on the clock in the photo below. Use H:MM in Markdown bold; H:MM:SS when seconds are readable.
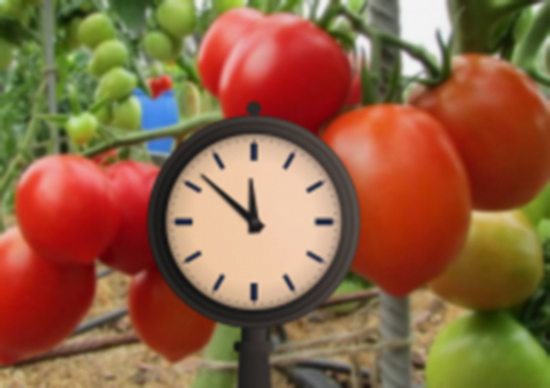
**11:52**
